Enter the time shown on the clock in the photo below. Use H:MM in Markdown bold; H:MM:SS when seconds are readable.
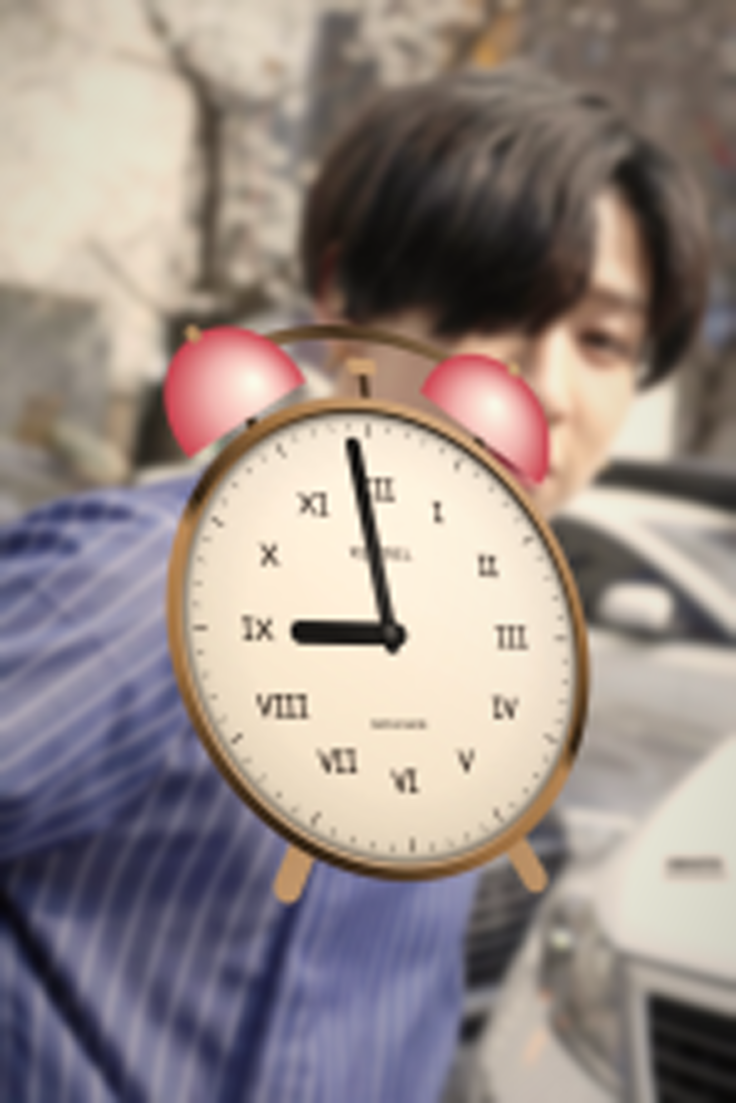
**8:59**
